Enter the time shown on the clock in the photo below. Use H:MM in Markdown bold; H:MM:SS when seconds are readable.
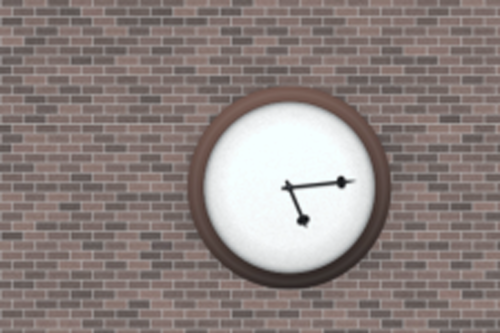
**5:14**
